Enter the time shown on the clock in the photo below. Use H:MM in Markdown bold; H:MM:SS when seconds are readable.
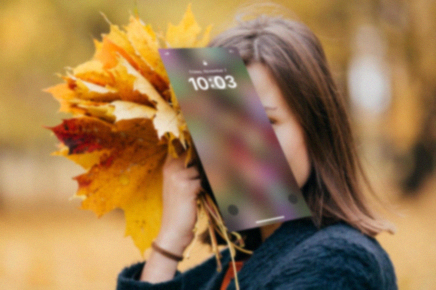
**10:03**
